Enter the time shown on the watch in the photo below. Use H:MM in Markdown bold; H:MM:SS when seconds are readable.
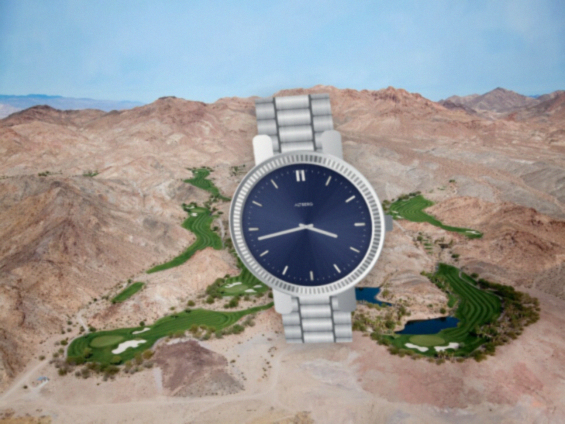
**3:43**
